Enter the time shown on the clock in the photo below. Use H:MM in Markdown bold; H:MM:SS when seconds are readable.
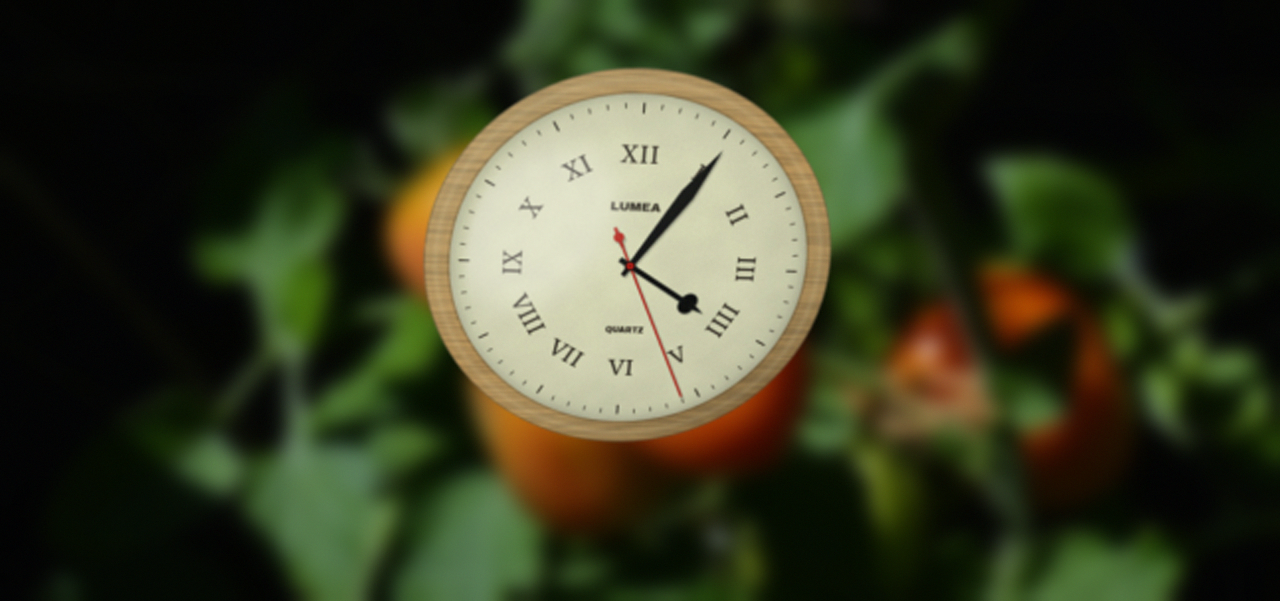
**4:05:26**
